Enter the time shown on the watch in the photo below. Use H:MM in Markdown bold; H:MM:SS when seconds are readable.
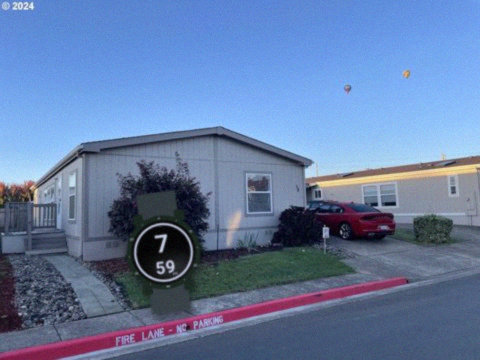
**7:59**
